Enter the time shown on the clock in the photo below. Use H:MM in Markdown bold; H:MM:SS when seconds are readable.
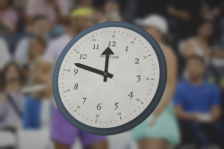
**11:47**
